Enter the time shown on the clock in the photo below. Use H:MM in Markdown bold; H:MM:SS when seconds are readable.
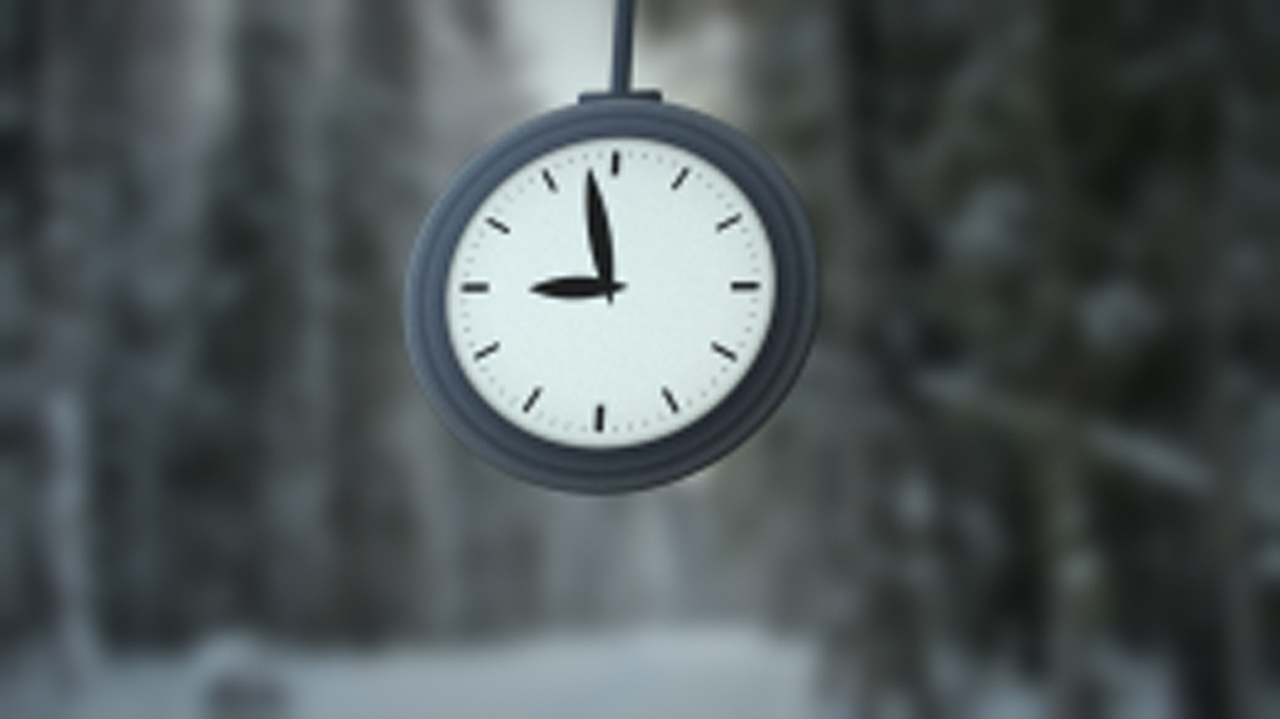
**8:58**
